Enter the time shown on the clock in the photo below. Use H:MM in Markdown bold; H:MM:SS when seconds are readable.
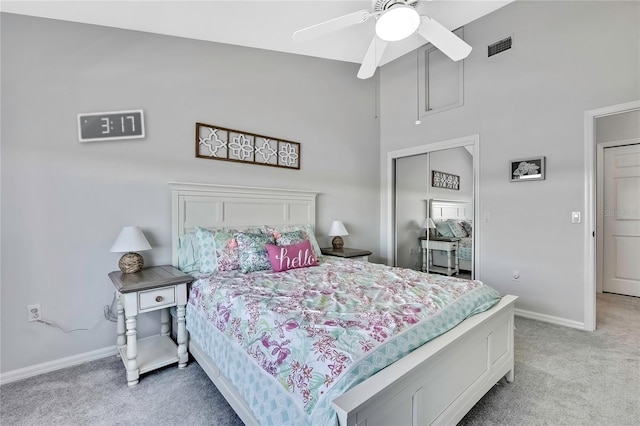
**3:17**
